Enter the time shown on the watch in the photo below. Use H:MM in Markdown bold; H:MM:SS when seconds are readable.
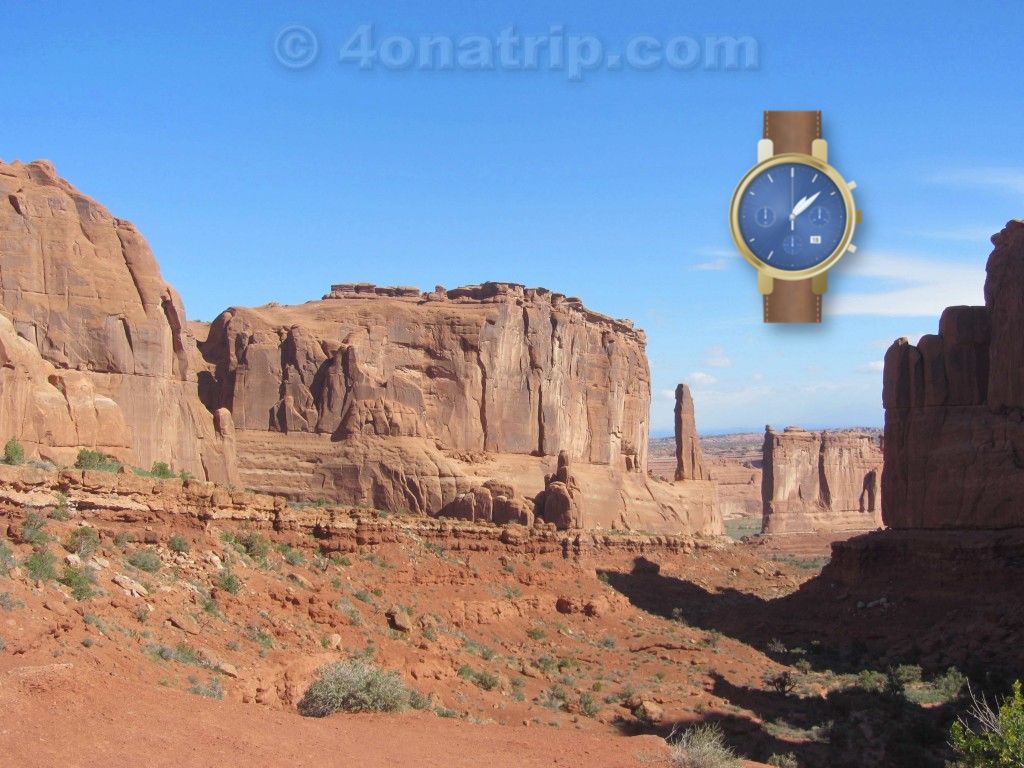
**1:08**
